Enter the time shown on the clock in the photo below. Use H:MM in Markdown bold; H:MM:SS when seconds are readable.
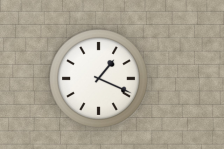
**1:19**
